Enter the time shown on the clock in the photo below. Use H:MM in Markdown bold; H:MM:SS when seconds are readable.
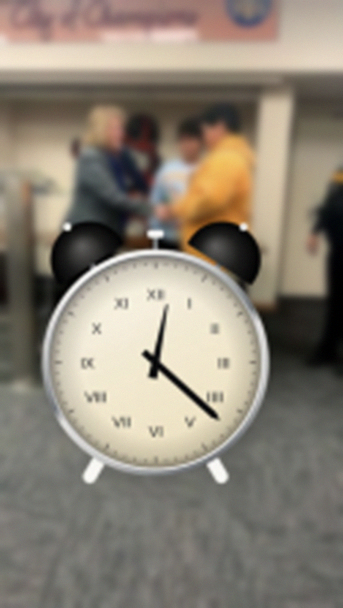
**12:22**
